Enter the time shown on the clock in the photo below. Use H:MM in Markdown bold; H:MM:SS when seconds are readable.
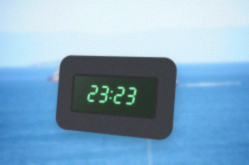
**23:23**
